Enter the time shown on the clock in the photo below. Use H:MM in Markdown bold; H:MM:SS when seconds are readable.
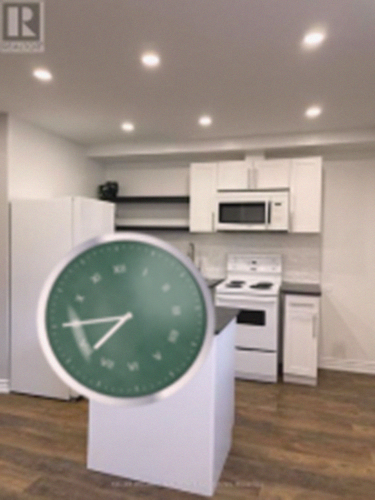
**7:45**
